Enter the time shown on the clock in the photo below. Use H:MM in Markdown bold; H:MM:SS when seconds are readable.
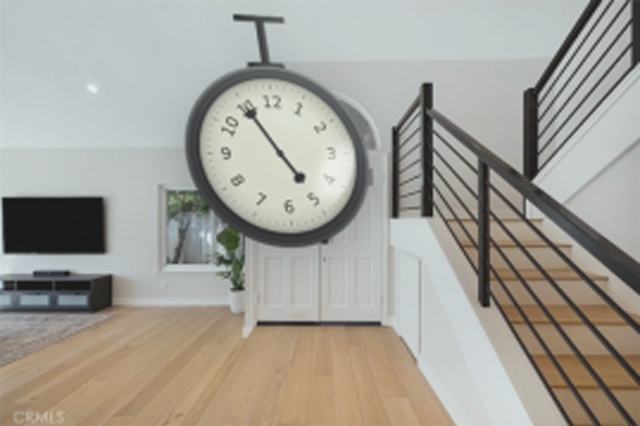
**4:55**
